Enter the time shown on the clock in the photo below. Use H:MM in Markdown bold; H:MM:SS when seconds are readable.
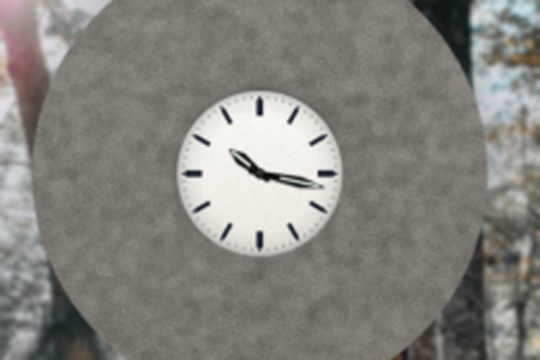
**10:17**
